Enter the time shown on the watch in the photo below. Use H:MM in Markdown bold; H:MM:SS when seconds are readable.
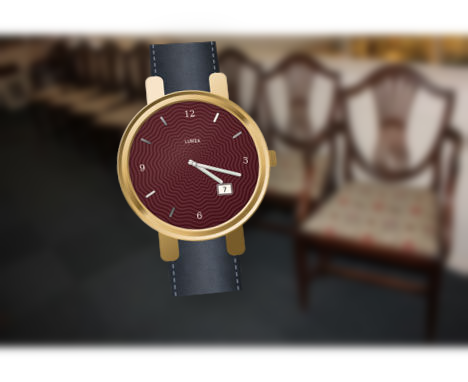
**4:18**
